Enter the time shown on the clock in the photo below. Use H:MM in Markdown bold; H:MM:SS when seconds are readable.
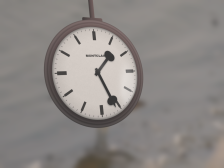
**1:26**
